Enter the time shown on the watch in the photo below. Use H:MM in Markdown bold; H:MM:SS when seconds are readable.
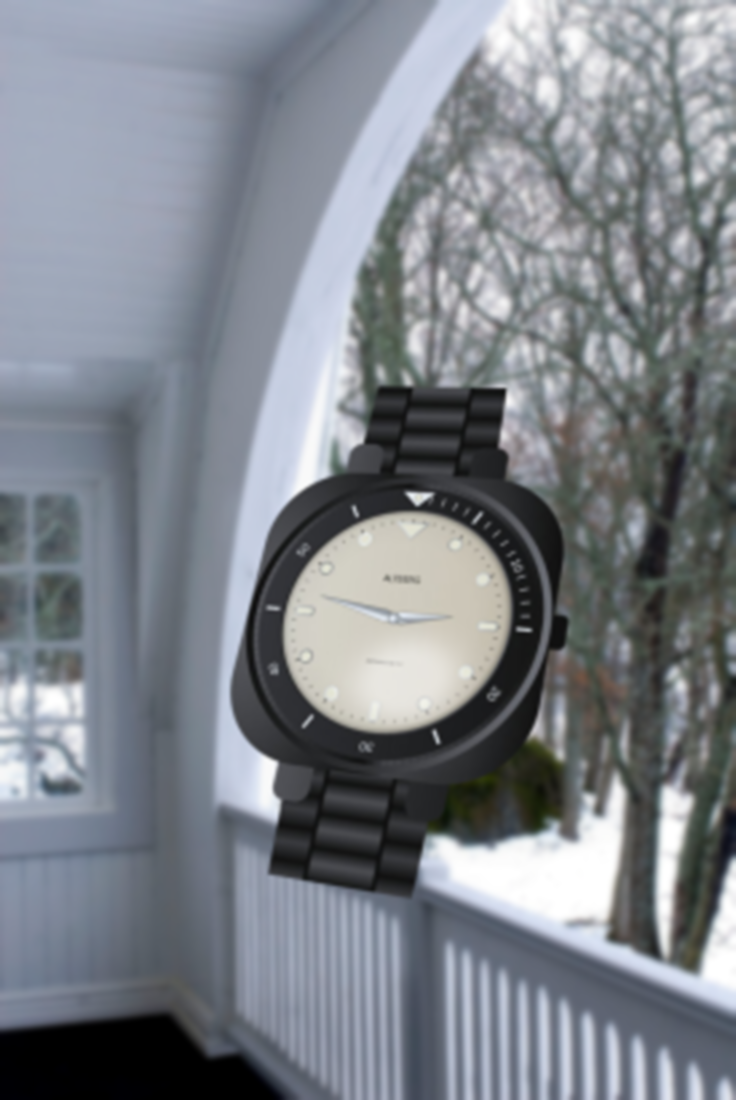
**2:47**
